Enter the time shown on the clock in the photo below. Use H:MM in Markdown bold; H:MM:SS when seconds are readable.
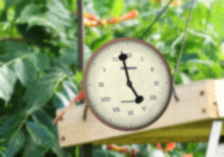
**4:58**
